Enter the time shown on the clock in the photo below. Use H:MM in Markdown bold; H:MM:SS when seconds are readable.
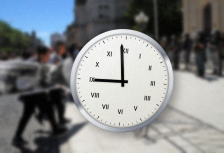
**8:59**
